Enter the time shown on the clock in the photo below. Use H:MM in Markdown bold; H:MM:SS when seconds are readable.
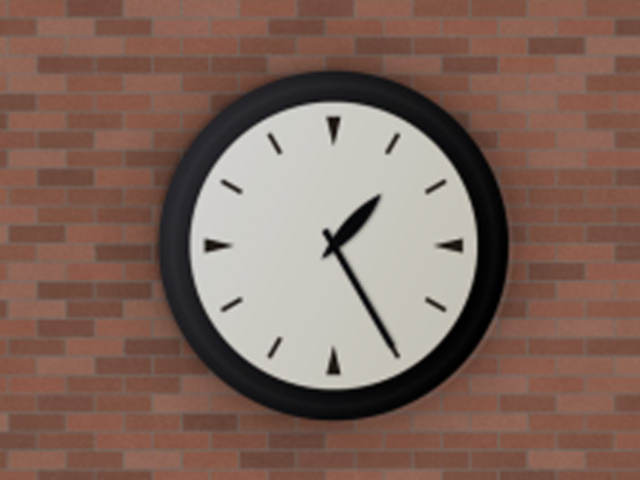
**1:25**
